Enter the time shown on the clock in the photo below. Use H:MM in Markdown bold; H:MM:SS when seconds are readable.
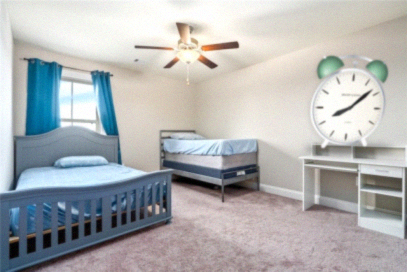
**8:08**
